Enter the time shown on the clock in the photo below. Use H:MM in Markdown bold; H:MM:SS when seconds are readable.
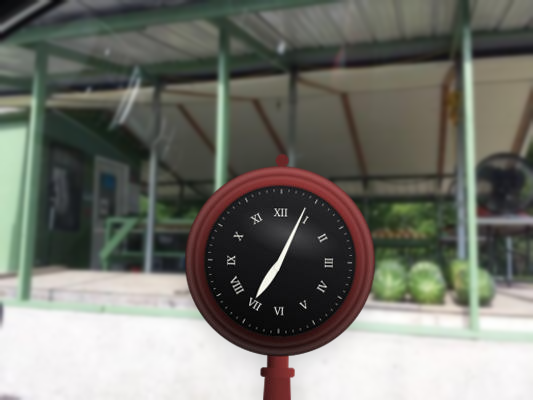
**7:04**
